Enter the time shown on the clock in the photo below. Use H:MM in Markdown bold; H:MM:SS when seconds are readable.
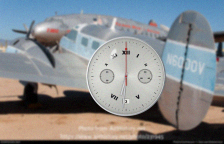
**6:31**
